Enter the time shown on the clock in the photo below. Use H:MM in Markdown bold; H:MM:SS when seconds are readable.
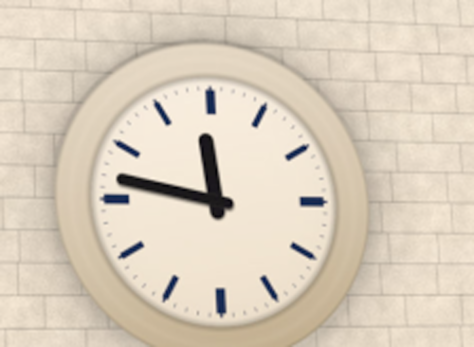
**11:47**
